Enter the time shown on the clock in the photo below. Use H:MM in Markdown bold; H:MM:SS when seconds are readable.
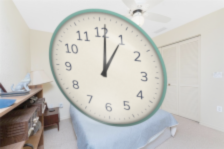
**1:01**
